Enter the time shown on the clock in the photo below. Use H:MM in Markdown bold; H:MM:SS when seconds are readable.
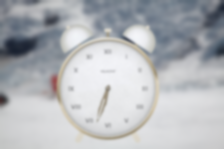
**6:33**
